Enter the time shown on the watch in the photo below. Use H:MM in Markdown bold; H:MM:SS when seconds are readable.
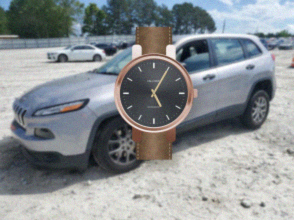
**5:05**
